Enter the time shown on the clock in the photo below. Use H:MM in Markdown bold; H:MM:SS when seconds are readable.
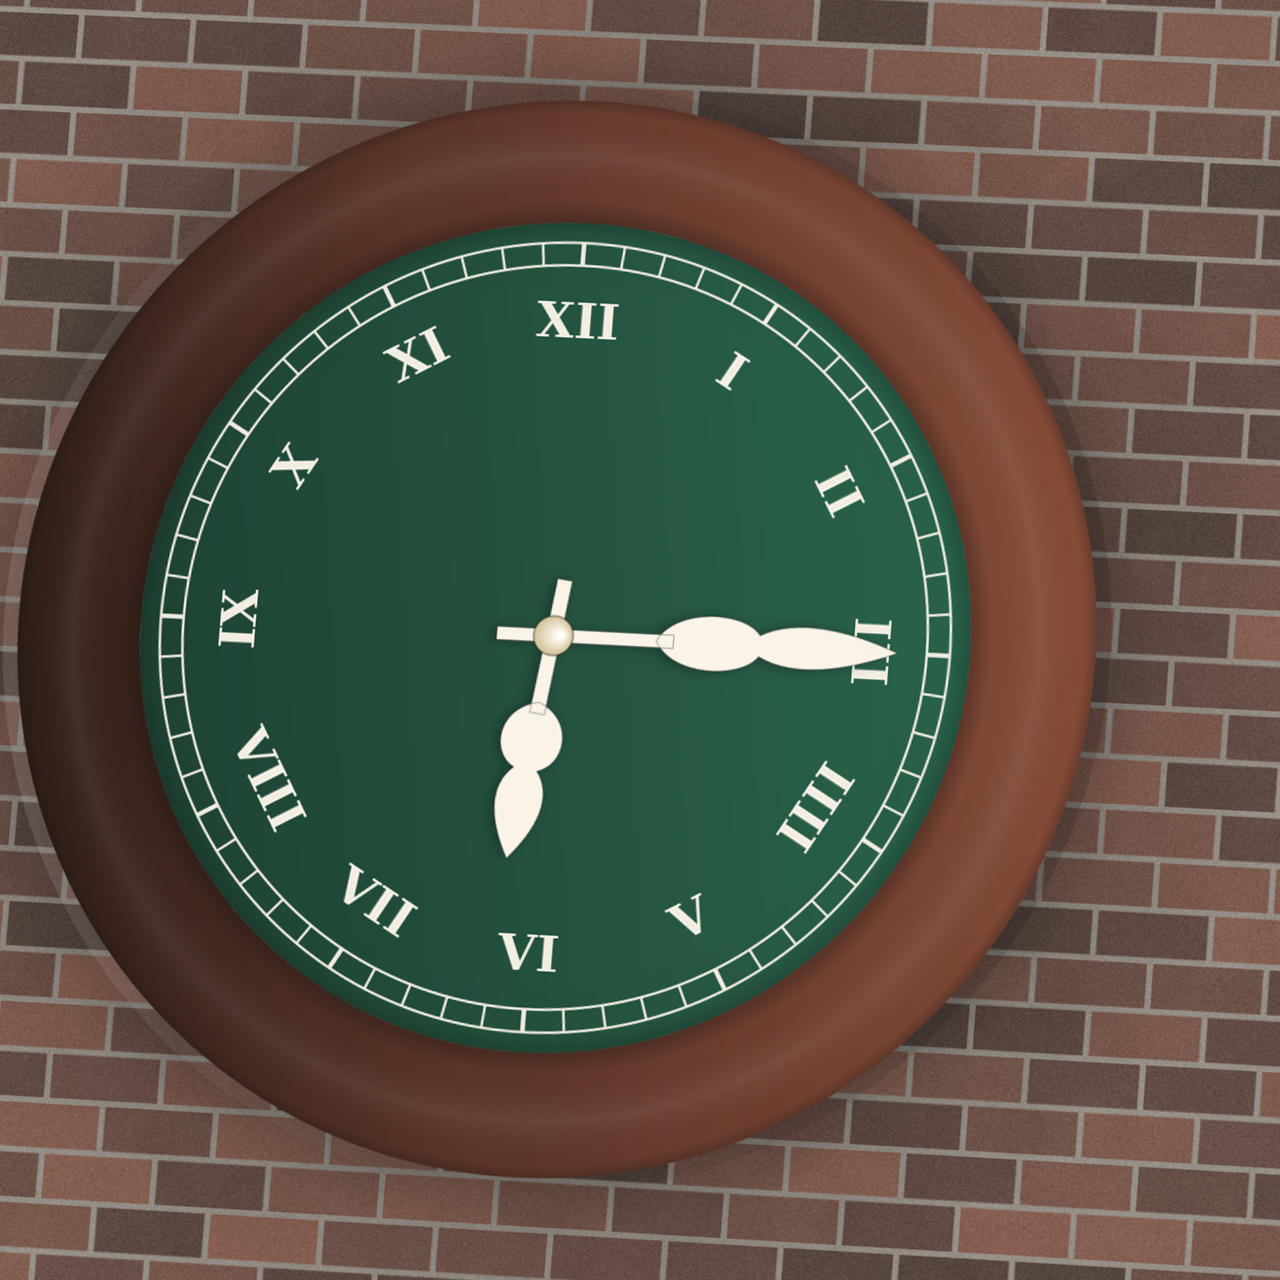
**6:15**
